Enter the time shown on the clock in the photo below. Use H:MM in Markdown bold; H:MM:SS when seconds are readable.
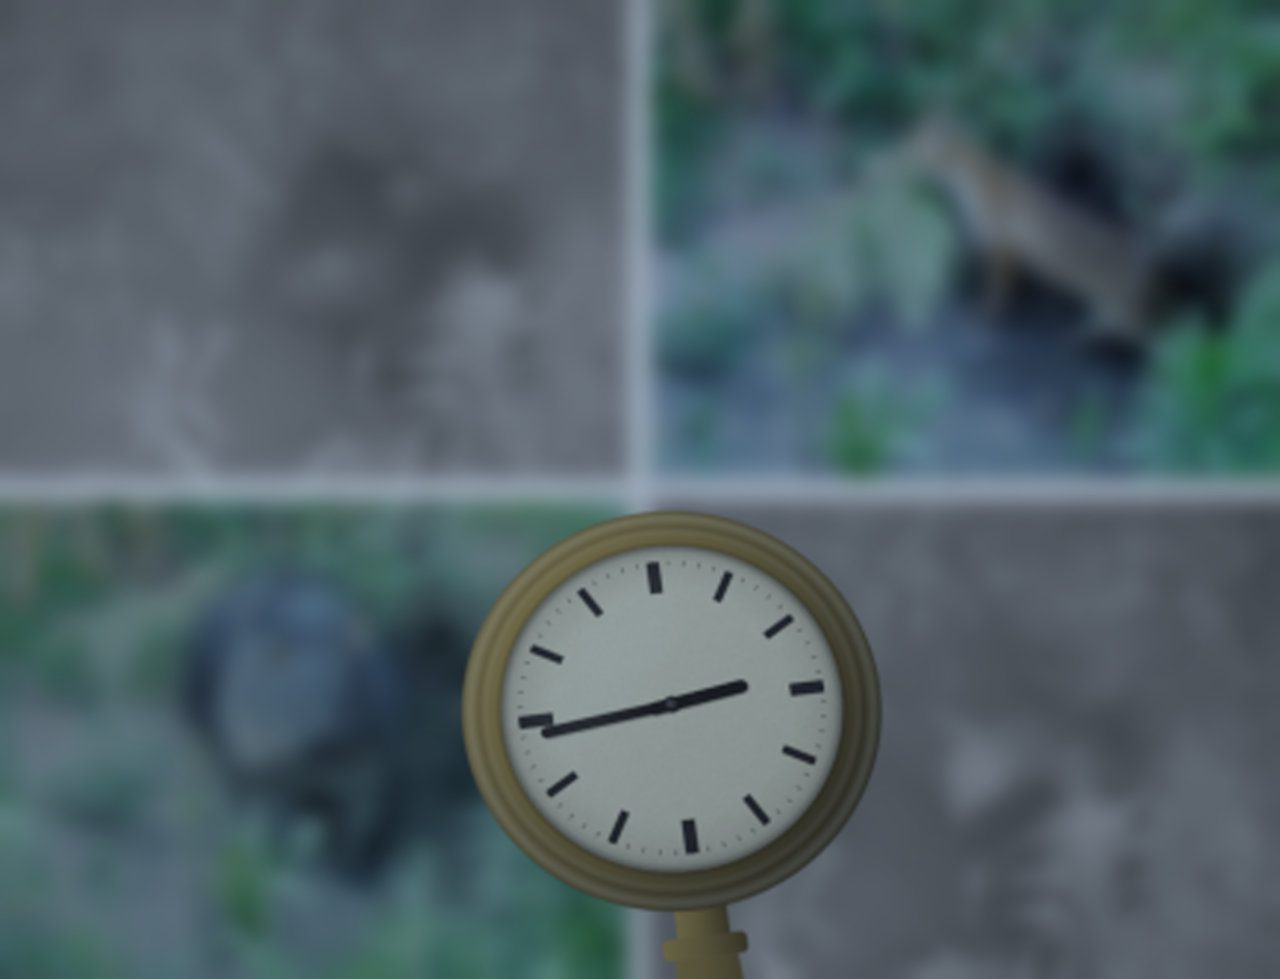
**2:44**
